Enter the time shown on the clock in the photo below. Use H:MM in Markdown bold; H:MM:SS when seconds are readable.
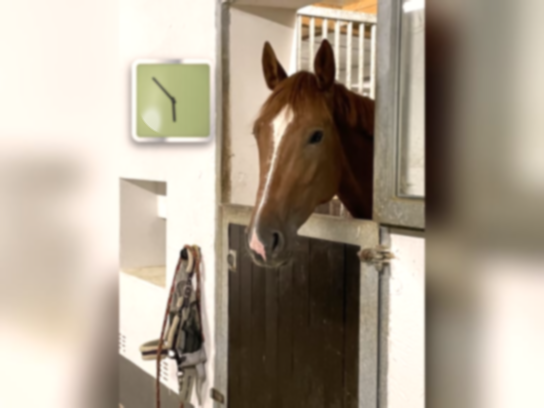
**5:53**
